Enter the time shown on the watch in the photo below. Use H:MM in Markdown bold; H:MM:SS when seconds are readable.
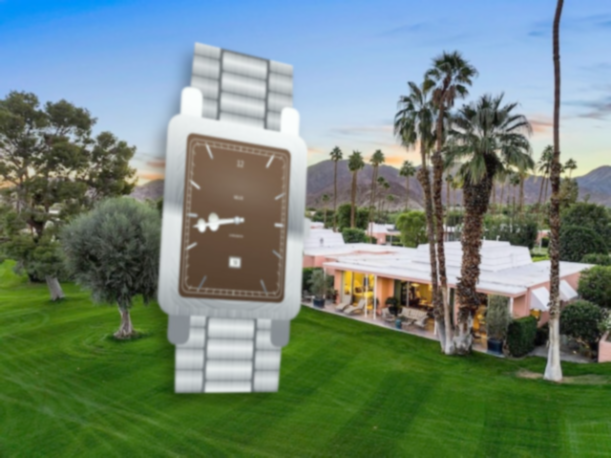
**8:43**
